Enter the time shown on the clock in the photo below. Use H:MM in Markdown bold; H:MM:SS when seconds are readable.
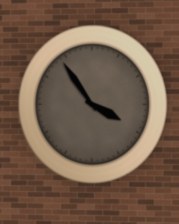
**3:54**
